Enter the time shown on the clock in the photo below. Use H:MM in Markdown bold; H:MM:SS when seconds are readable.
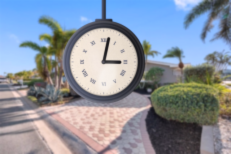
**3:02**
